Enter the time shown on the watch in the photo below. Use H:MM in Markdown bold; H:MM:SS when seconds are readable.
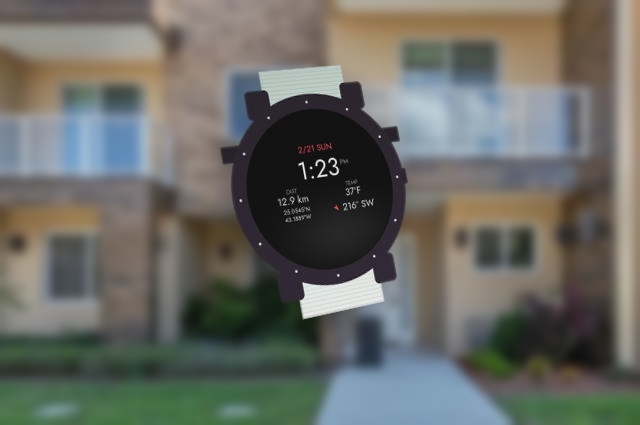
**1:23**
